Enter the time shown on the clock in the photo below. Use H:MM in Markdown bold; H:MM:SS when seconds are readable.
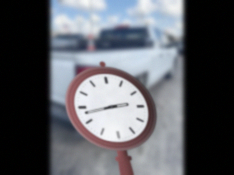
**2:43**
